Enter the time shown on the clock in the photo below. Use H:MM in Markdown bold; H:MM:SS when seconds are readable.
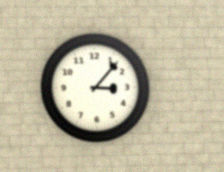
**3:07**
